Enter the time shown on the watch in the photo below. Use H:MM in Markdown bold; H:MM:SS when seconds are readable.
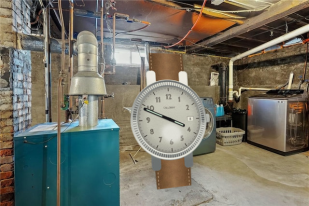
**3:49**
